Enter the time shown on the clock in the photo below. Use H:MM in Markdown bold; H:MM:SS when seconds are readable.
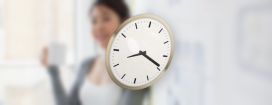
**8:19**
